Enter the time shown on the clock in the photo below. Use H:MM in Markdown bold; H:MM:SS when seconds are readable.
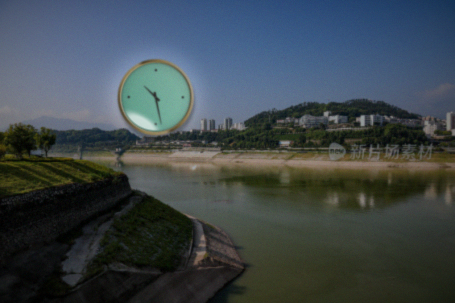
**10:28**
